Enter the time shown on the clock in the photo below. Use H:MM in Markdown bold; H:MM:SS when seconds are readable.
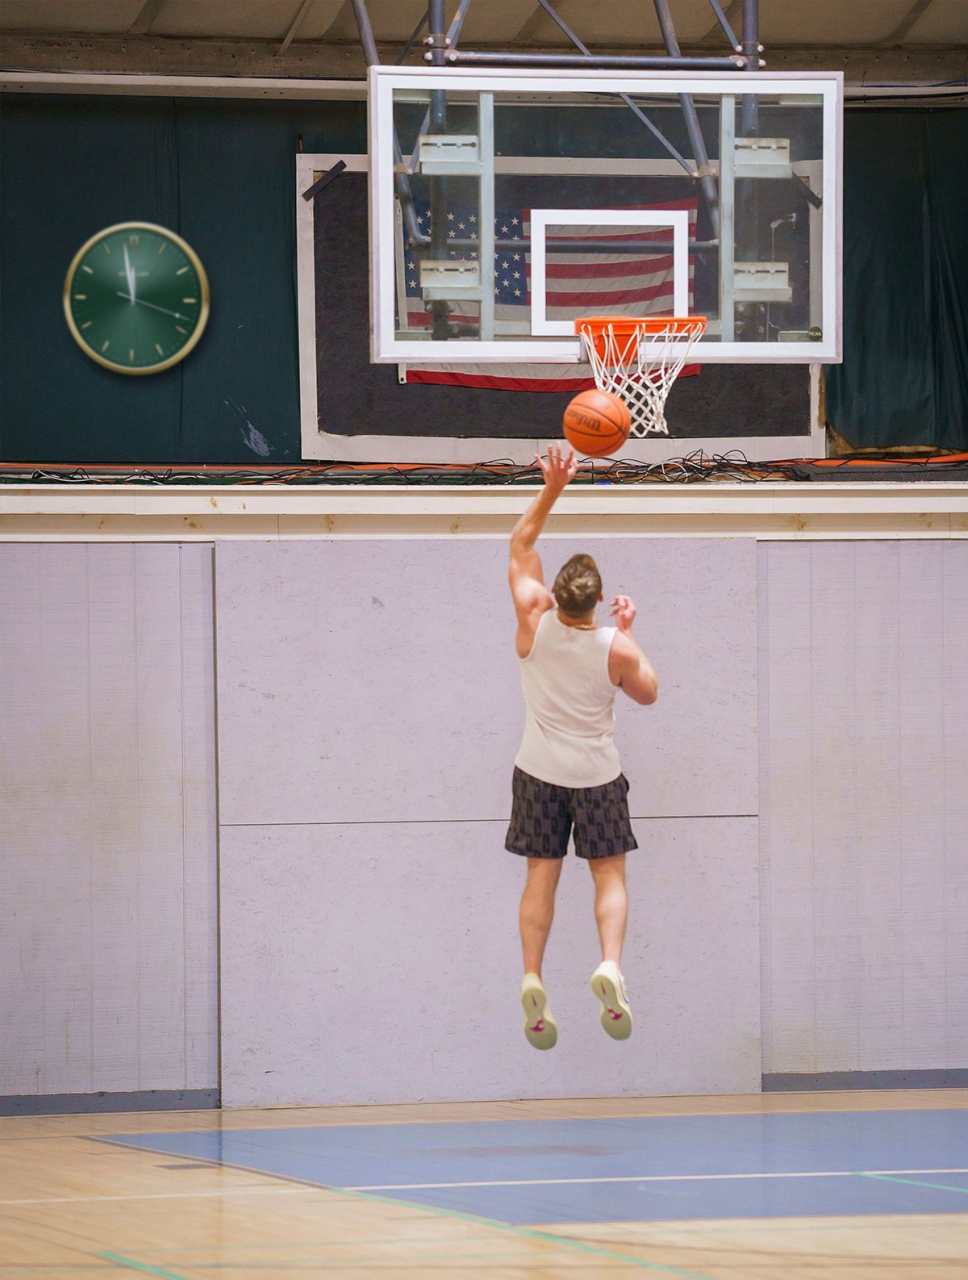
**11:58:18**
